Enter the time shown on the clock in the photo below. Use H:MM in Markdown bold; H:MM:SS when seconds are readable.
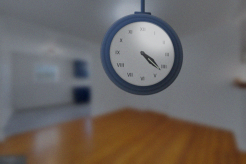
**4:22**
